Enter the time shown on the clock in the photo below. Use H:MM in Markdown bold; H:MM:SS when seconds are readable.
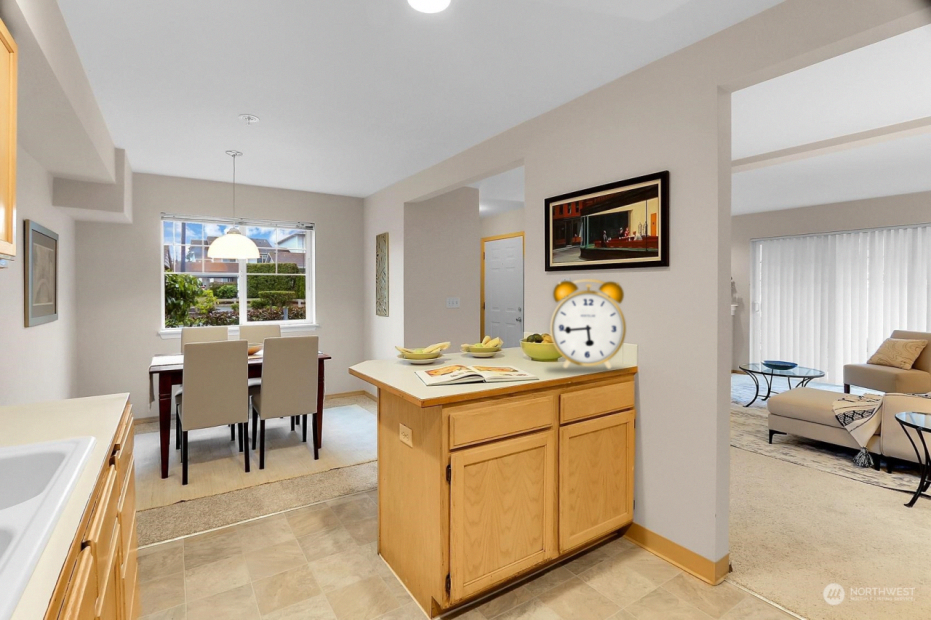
**5:44**
